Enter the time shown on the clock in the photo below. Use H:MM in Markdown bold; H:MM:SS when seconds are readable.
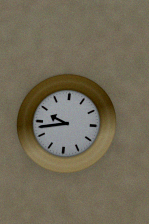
**9:43**
